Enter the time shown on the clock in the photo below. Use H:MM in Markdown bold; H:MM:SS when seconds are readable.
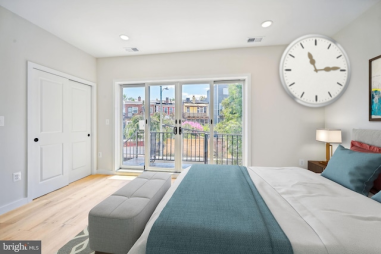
**11:14**
